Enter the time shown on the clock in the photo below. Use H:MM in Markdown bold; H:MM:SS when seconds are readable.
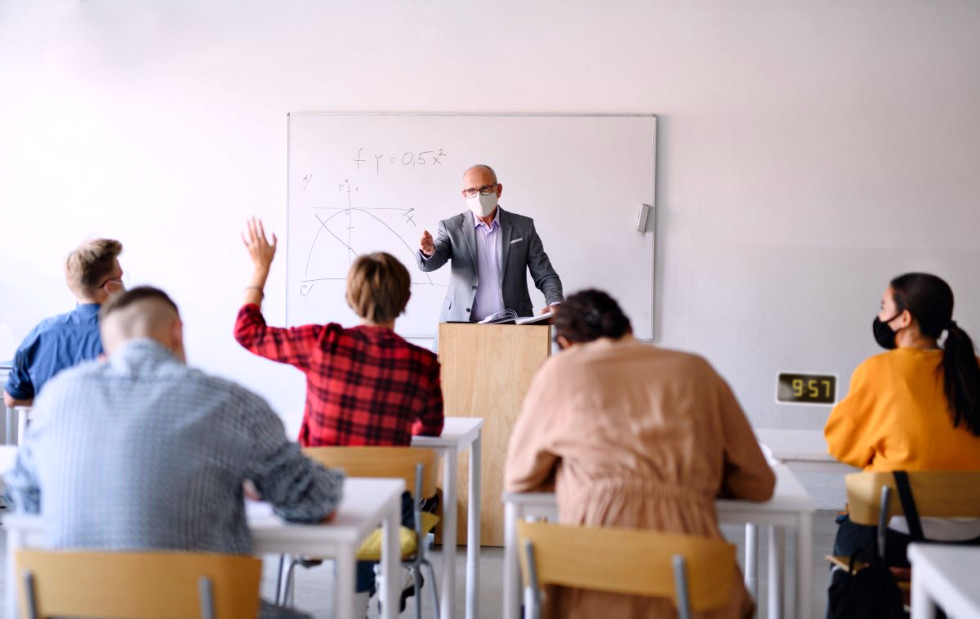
**9:57**
